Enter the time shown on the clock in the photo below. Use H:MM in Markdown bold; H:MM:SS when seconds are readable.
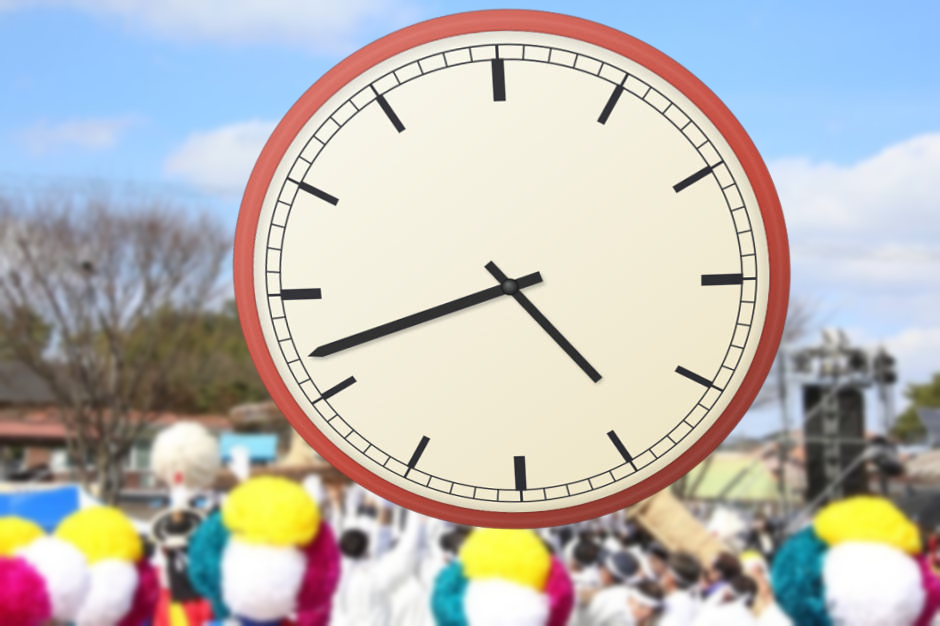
**4:42**
